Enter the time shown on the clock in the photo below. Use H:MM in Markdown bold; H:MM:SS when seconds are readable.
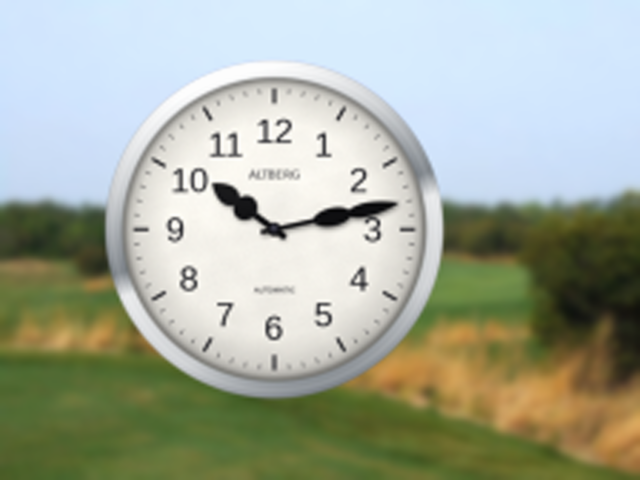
**10:13**
